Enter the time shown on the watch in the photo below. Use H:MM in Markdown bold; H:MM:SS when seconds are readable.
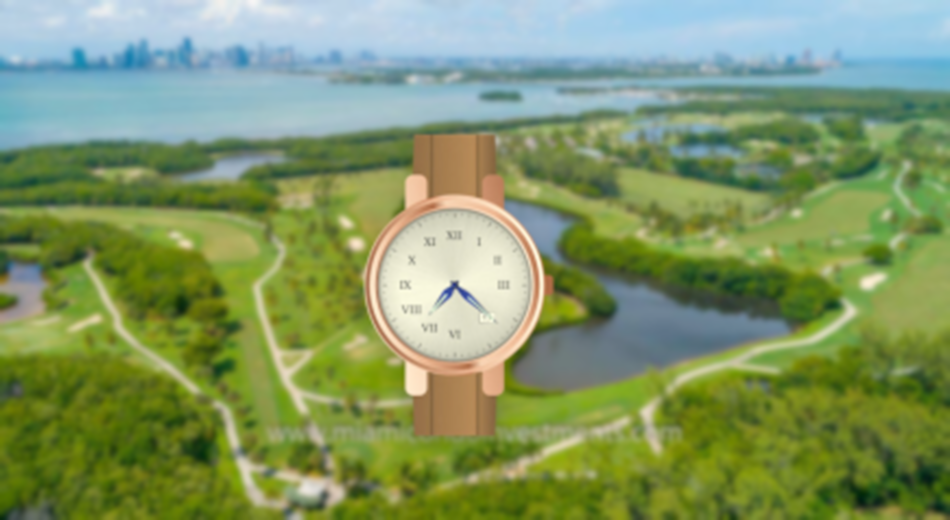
**7:22**
